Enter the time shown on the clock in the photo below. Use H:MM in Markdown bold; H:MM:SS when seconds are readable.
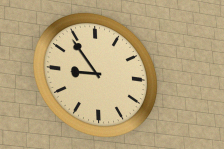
**8:54**
